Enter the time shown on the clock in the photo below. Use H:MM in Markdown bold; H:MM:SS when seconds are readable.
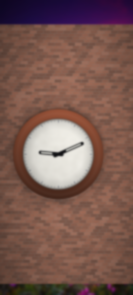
**9:11**
